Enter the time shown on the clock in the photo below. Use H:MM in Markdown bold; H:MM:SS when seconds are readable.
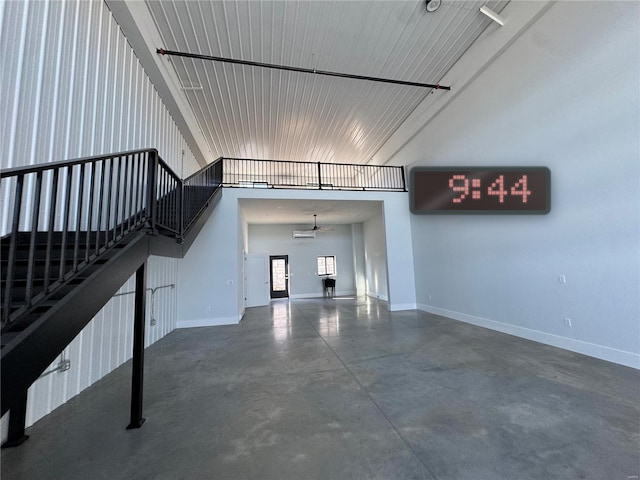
**9:44**
